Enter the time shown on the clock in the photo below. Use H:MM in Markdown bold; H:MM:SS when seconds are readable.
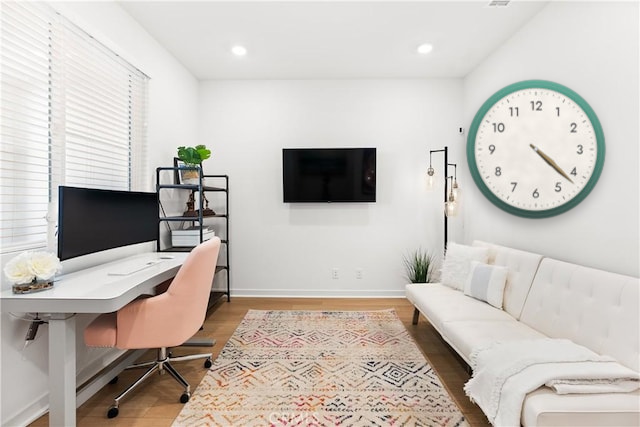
**4:22**
